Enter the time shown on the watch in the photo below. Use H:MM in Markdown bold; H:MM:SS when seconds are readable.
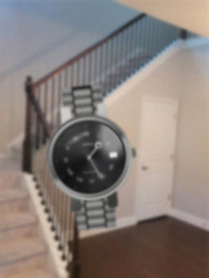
**1:26**
